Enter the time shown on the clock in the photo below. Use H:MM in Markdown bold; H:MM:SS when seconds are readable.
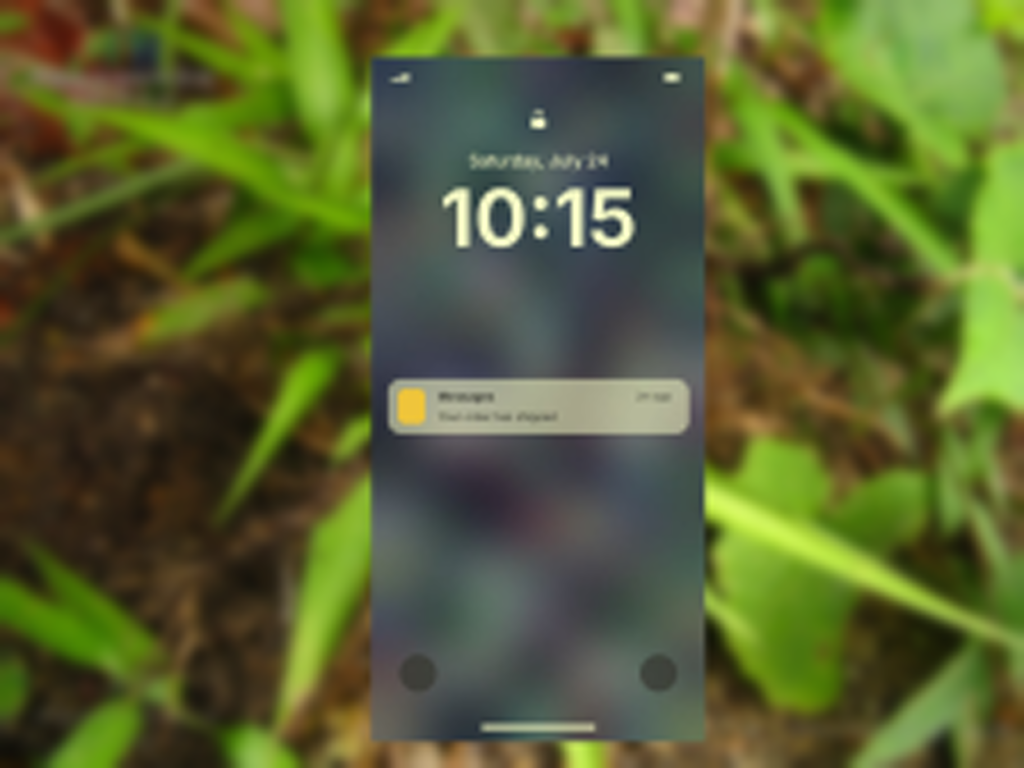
**10:15**
